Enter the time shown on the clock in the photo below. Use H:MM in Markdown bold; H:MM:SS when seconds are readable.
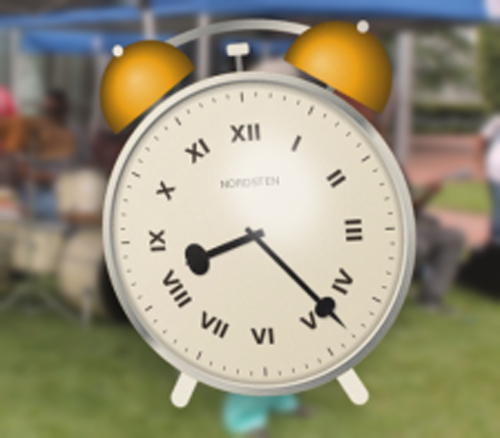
**8:23**
